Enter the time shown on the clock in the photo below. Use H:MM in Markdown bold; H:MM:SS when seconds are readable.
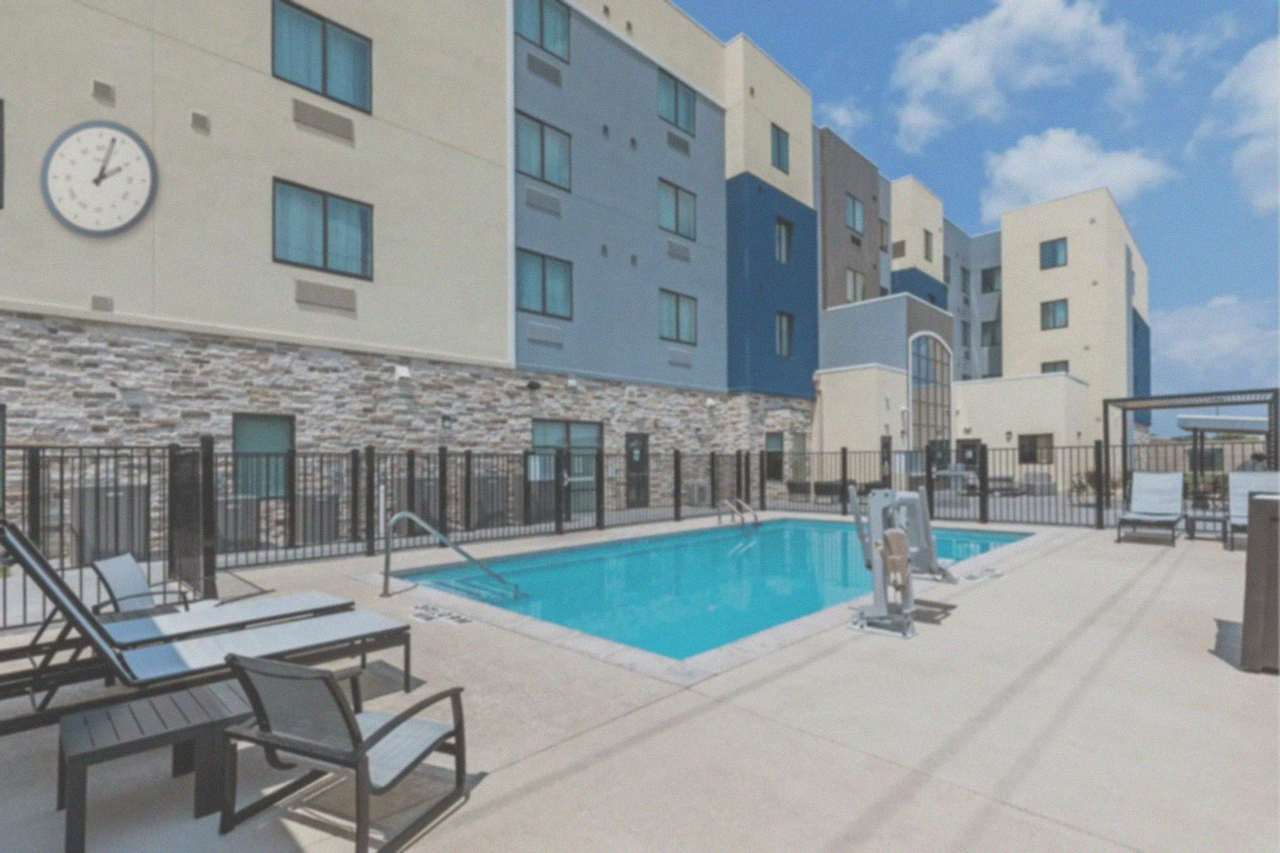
**2:03**
